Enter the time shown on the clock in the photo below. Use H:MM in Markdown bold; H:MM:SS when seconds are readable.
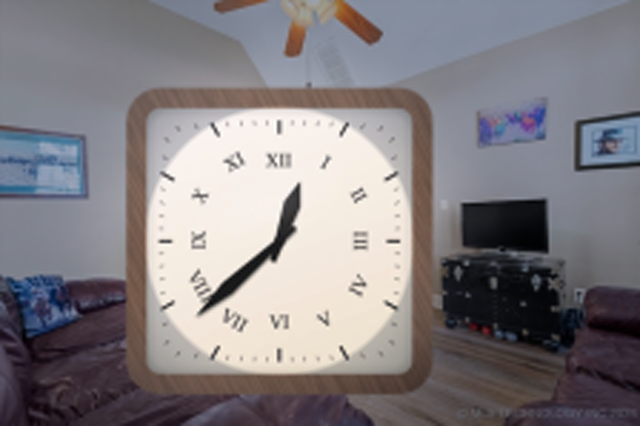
**12:38**
